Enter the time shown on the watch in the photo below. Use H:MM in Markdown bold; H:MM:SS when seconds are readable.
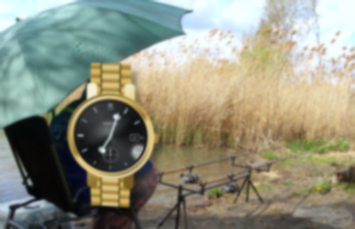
**7:03**
